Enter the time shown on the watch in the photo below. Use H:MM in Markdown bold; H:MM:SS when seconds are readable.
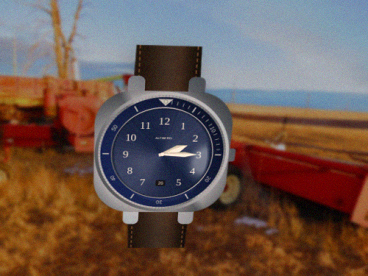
**2:15**
